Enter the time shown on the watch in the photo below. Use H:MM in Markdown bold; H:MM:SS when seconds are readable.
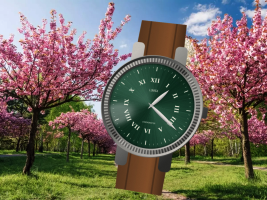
**1:21**
